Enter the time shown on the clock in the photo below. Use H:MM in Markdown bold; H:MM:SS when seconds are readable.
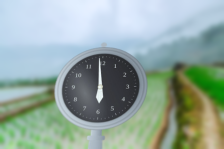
**5:59**
